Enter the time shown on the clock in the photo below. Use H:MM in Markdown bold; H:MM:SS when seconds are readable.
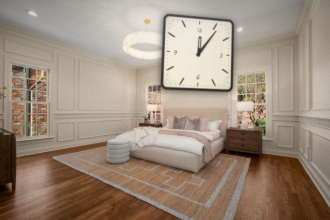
**12:06**
